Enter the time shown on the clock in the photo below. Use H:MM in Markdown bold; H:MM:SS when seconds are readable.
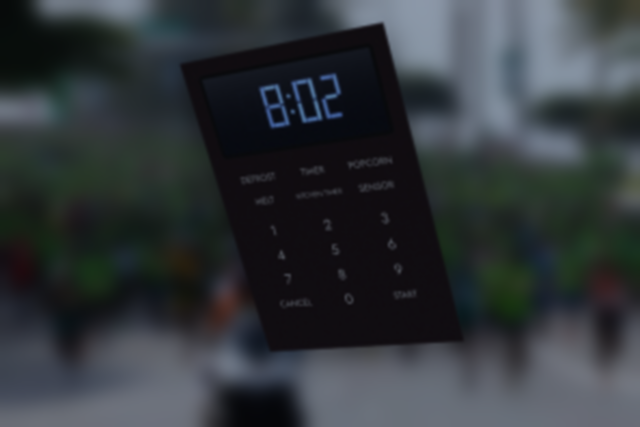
**8:02**
